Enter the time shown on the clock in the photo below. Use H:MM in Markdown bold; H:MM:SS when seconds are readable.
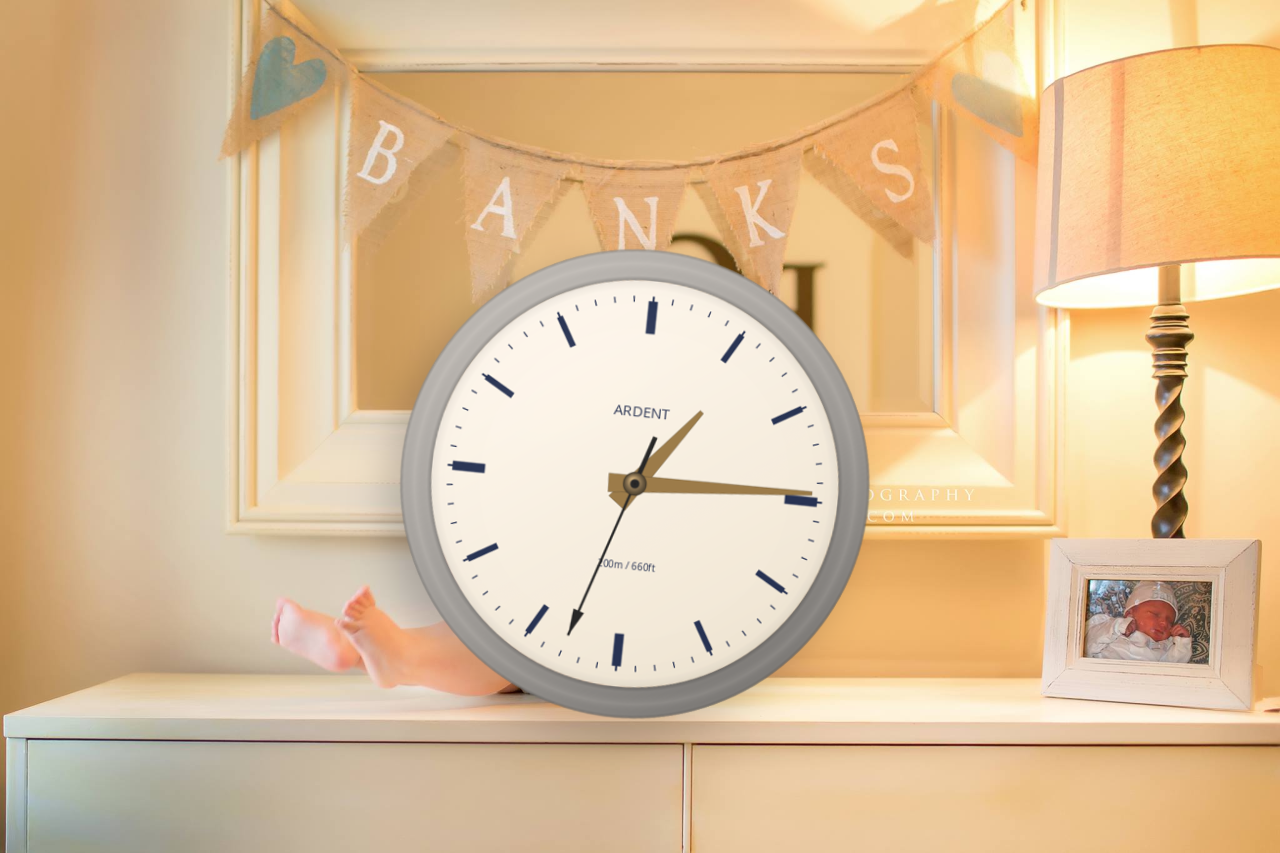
**1:14:33**
